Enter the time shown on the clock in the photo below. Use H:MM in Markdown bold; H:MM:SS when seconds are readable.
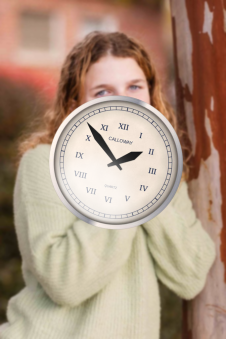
**1:52**
